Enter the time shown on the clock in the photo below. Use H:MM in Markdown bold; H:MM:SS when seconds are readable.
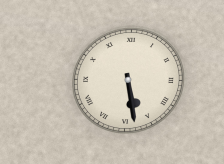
**5:28**
